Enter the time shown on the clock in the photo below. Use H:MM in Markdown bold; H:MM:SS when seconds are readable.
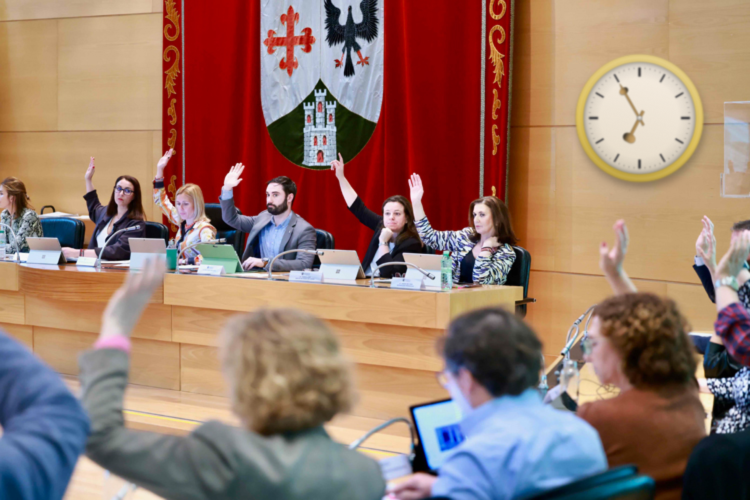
**6:55**
